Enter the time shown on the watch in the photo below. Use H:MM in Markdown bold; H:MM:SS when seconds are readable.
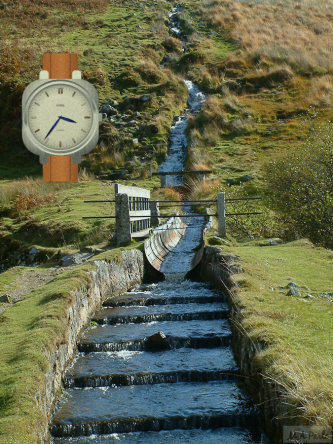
**3:36**
